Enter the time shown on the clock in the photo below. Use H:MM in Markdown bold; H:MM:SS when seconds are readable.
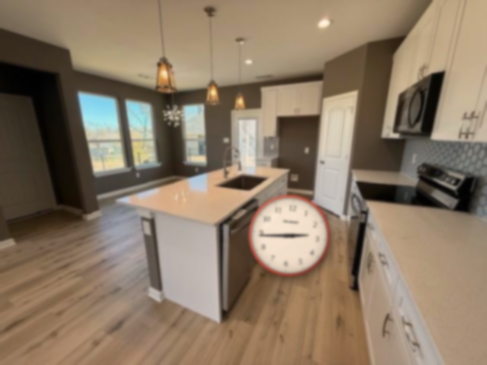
**2:44**
